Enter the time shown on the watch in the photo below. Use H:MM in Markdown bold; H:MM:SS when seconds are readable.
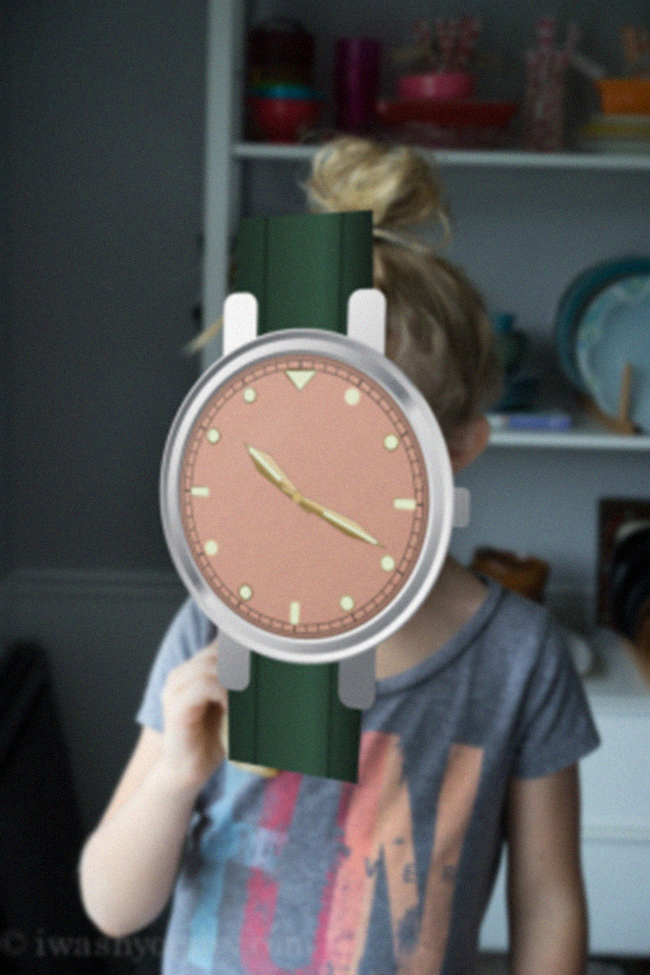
**10:19**
